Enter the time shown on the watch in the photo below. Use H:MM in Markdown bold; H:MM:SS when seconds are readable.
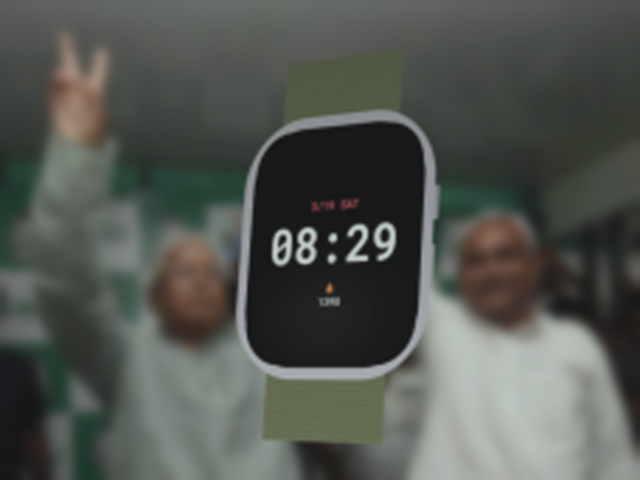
**8:29**
